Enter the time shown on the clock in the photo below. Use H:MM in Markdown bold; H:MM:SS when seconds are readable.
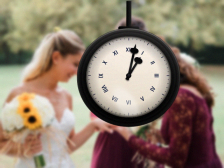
**1:02**
